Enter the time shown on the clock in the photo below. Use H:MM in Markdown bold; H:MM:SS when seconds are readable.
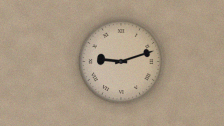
**9:12**
